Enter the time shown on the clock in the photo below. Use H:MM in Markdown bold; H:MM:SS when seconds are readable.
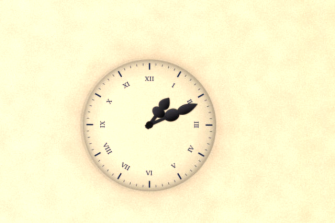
**1:11**
